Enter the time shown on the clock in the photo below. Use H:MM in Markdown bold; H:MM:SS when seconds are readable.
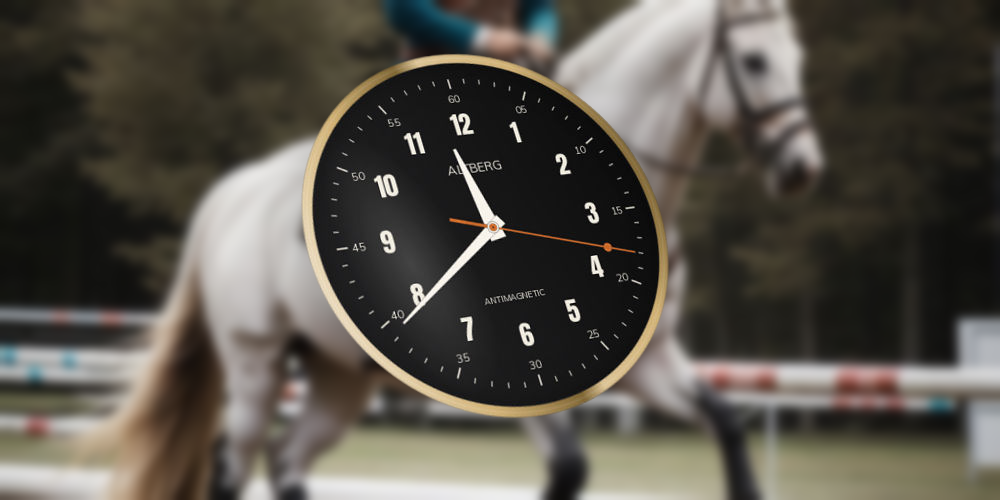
**11:39:18**
